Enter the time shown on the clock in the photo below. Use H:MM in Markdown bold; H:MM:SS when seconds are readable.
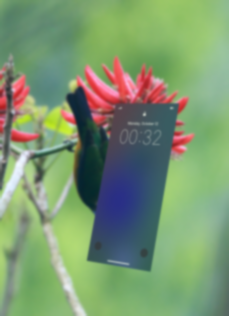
**0:32**
